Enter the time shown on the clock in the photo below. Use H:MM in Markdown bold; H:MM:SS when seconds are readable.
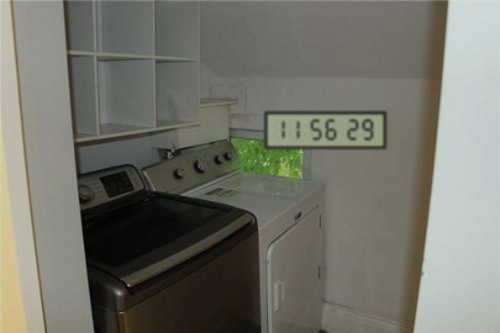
**11:56:29**
